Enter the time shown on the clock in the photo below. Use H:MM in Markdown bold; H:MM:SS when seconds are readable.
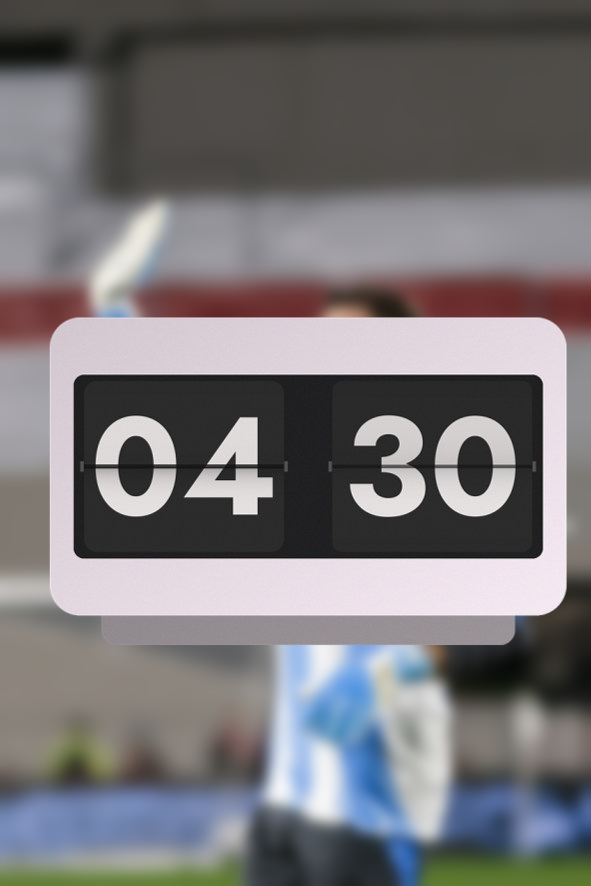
**4:30**
